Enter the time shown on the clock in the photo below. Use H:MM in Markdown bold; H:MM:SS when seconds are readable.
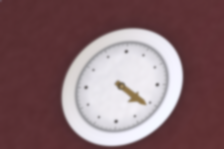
**4:21**
